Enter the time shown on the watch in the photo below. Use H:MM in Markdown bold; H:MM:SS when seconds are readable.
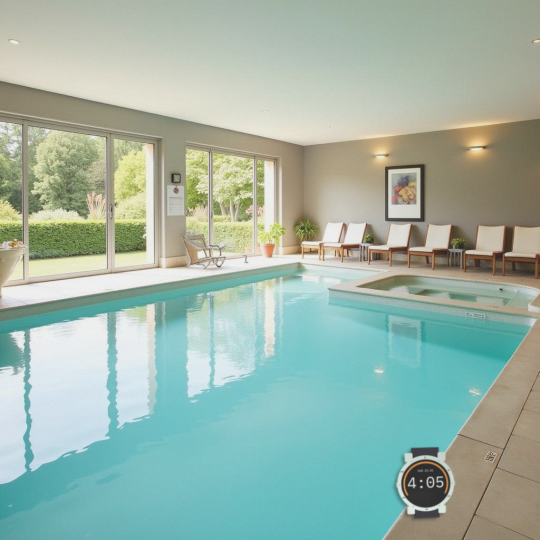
**4:05**
